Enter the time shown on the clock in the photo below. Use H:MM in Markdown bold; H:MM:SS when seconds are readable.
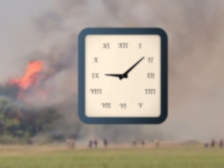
**9:08**
